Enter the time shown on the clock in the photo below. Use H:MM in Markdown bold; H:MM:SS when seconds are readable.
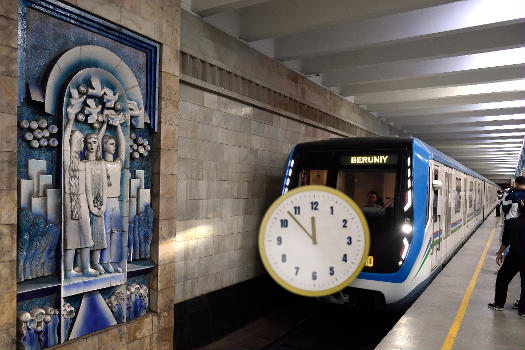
**11:53**
